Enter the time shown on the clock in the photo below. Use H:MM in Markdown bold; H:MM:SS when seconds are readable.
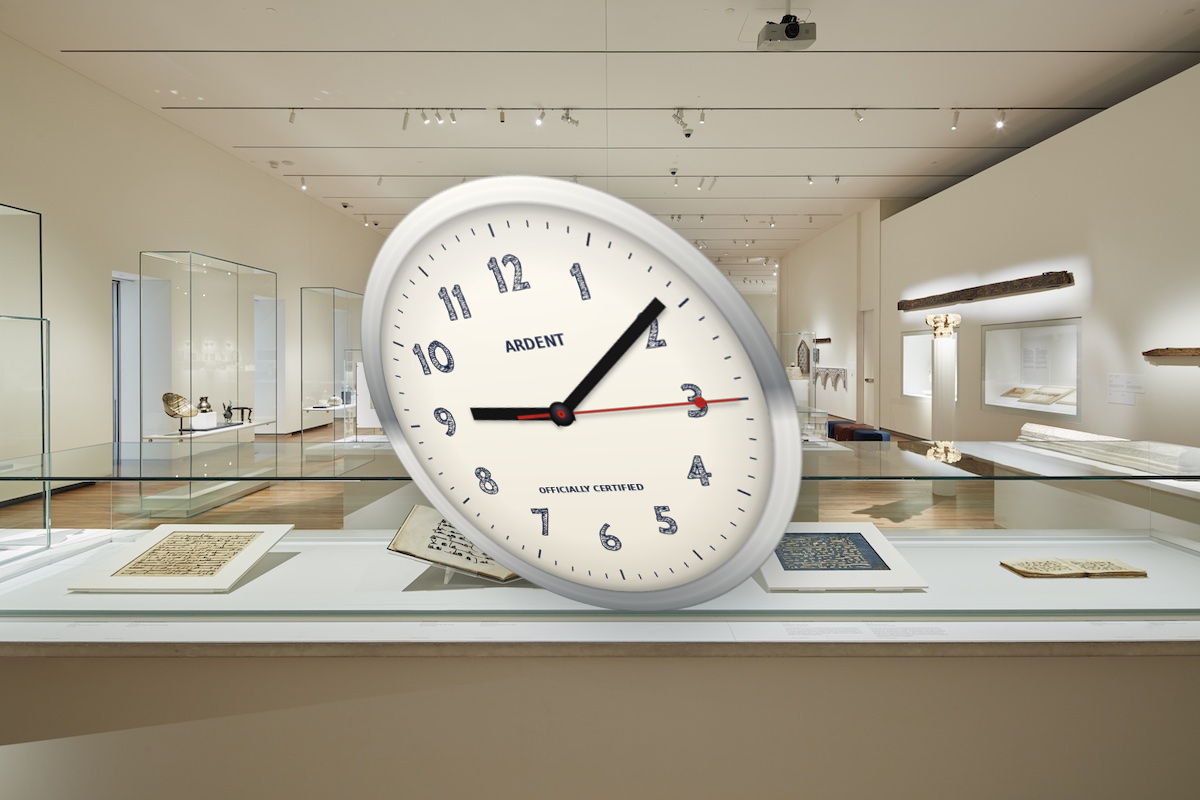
**9:09:15**
